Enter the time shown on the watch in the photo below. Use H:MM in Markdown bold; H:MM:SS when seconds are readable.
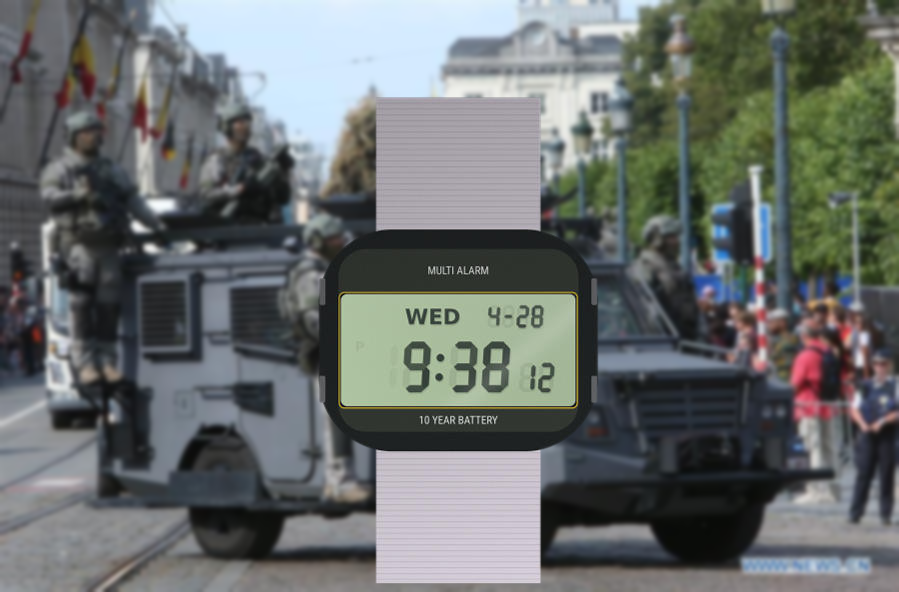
**9:38:12**
